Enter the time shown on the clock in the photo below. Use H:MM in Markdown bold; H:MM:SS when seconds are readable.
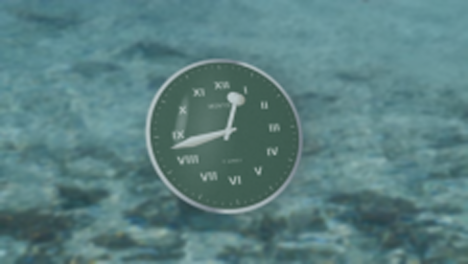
**12:43**
